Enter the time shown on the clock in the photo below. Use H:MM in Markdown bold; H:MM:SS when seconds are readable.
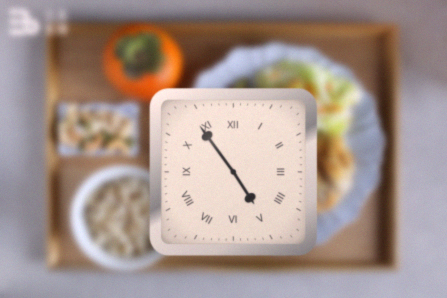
**4:54**
